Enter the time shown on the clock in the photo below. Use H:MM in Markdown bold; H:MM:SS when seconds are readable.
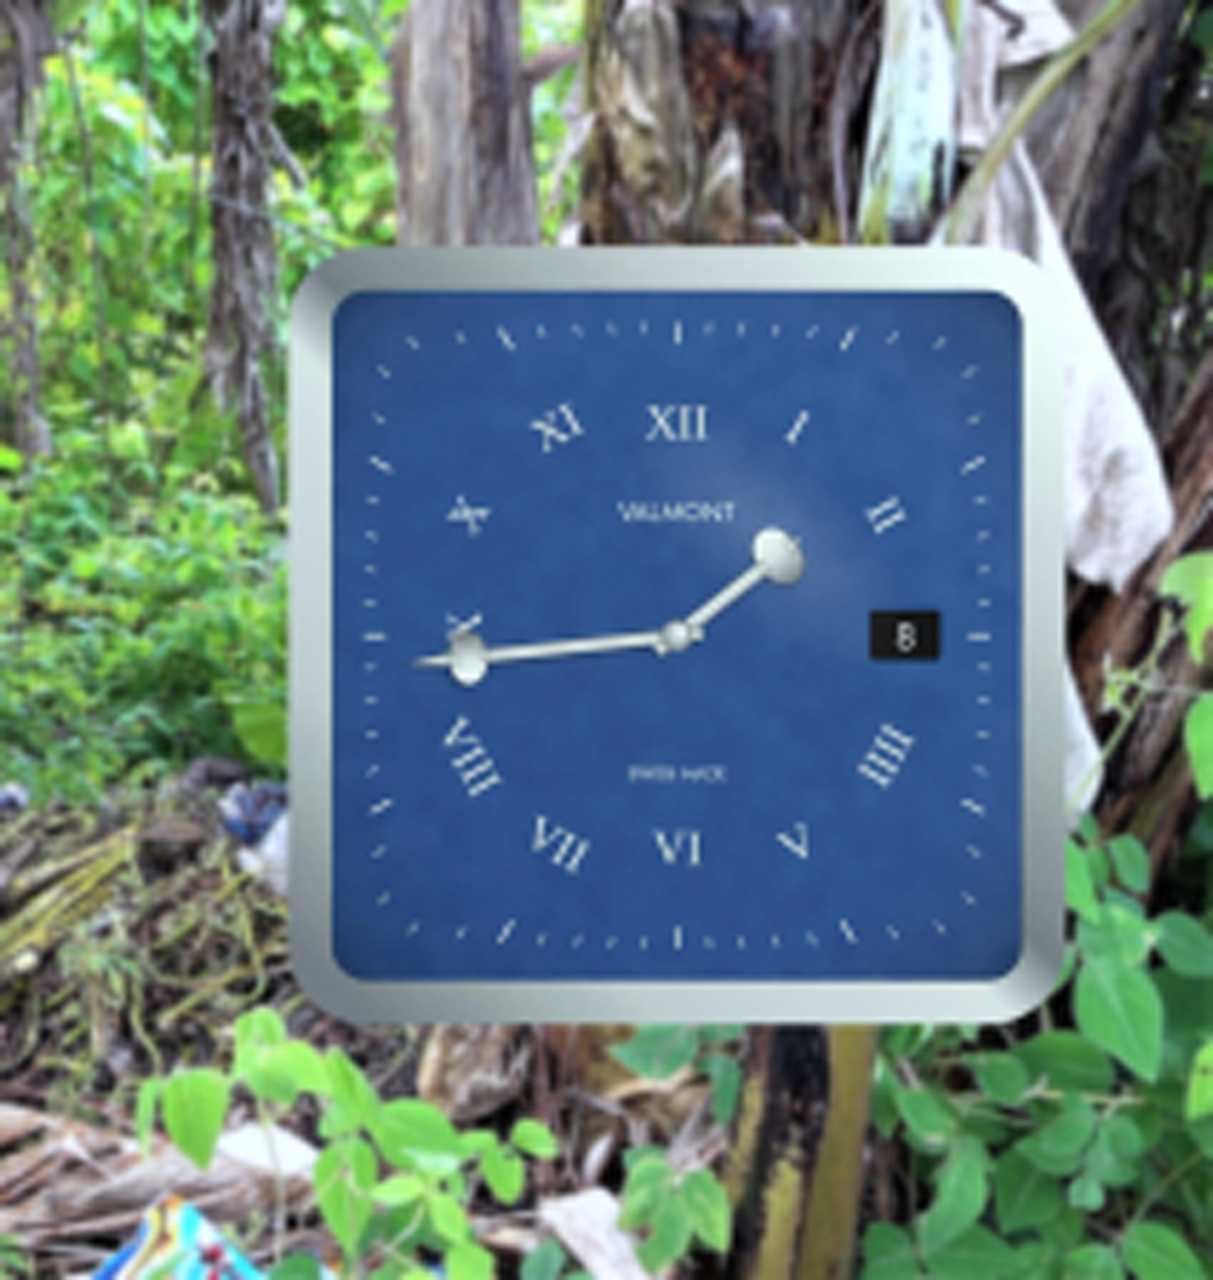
**1:44**
